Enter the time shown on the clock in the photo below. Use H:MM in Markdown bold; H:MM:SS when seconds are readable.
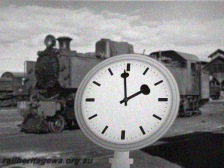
**1:59**
